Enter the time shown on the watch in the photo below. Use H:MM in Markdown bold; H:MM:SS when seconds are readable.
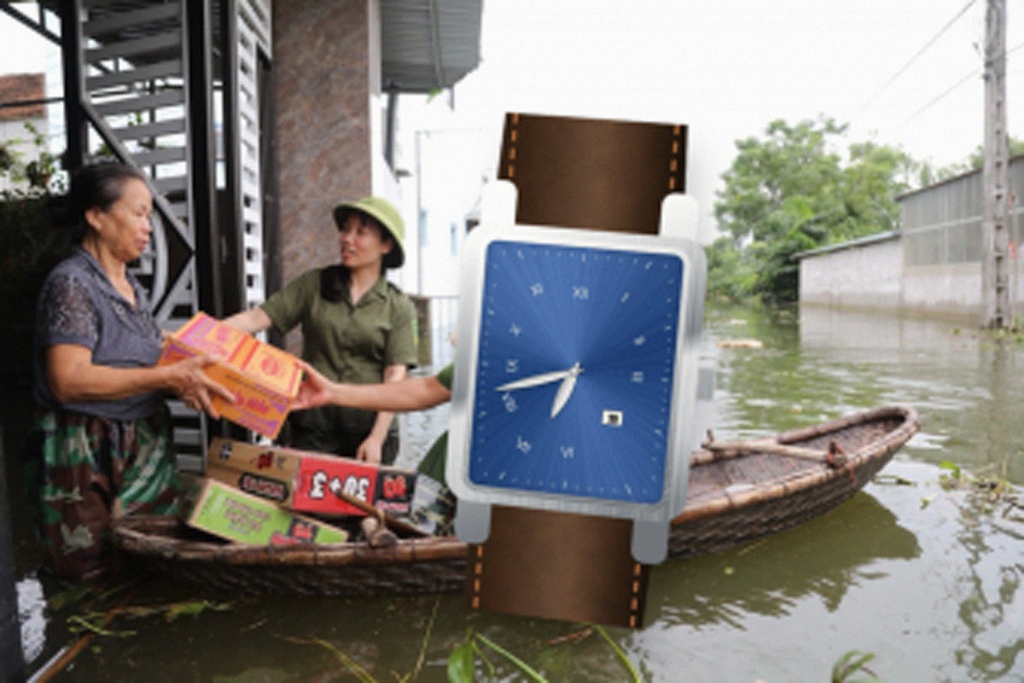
**6:42**
